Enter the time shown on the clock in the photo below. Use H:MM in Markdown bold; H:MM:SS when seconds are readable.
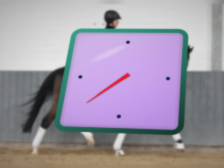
**7:38**
